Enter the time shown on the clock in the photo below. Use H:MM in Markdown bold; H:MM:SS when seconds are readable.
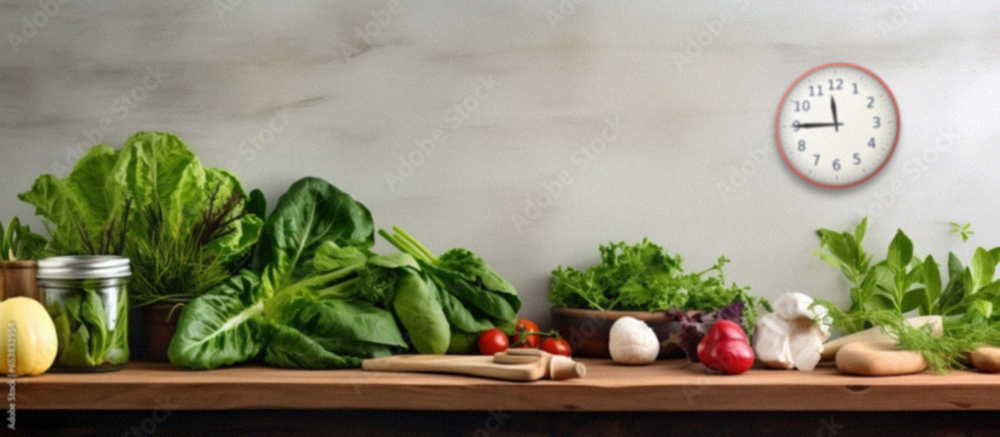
**11:45**
